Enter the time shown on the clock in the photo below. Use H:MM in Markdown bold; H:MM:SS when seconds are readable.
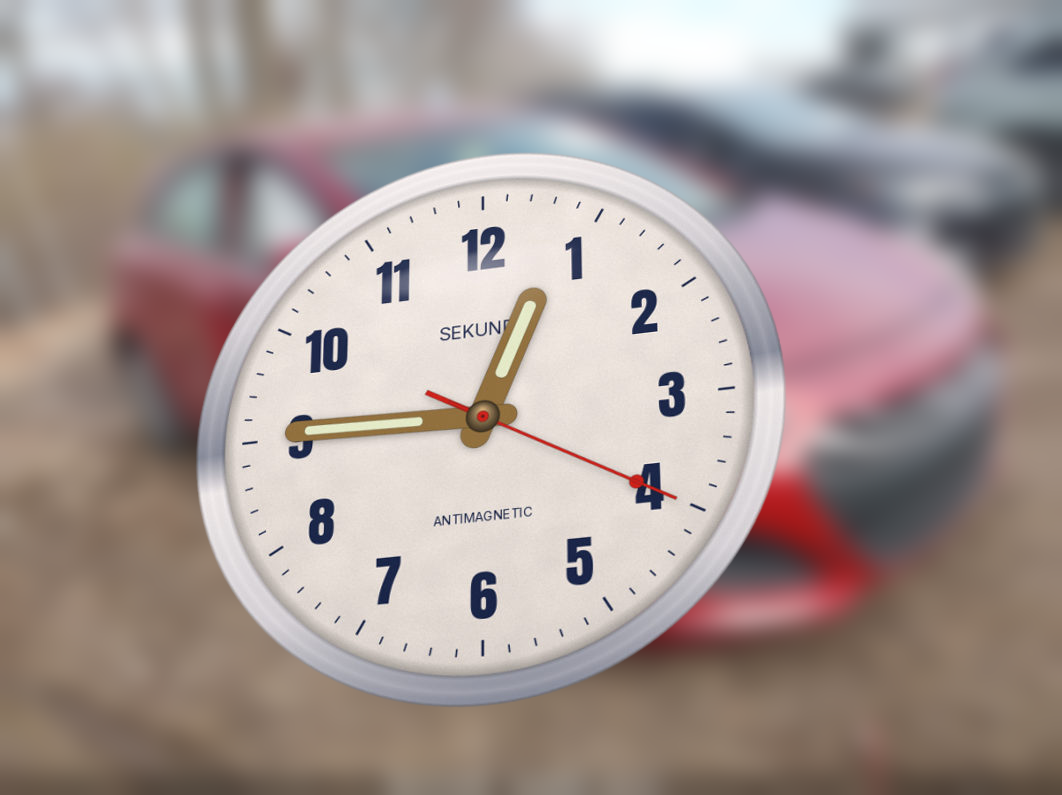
**12:45:20**
